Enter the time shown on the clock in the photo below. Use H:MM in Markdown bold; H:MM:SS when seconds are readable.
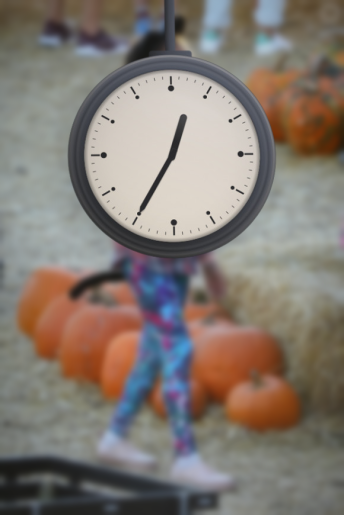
**12:35**
